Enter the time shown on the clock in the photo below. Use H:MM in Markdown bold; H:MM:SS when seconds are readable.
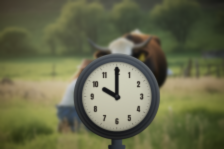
**10:00**
